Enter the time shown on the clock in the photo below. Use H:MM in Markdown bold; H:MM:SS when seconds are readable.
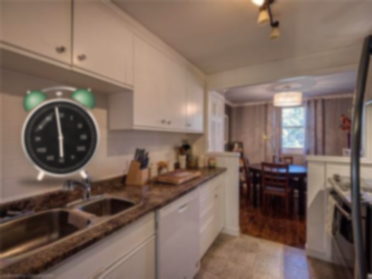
**5:59**
